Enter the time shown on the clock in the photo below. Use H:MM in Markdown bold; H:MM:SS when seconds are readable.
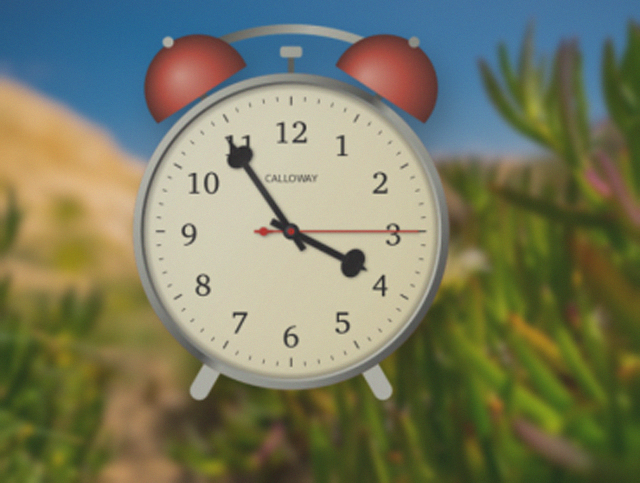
**3:54:15**
